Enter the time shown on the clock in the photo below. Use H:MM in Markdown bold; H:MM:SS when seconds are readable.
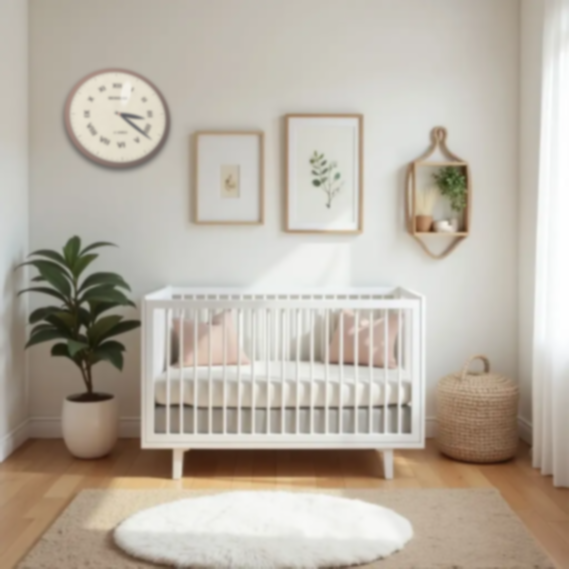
**3:22**
